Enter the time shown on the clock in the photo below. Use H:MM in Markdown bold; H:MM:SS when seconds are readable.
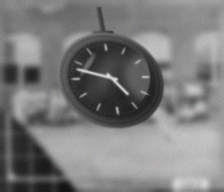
**4:48**
